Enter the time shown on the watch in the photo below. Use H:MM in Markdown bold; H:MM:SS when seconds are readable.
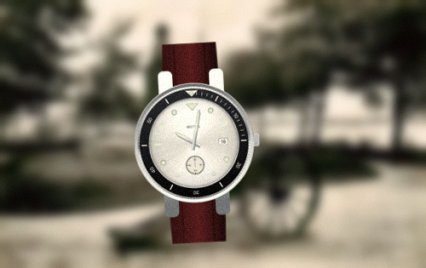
**10:02**
